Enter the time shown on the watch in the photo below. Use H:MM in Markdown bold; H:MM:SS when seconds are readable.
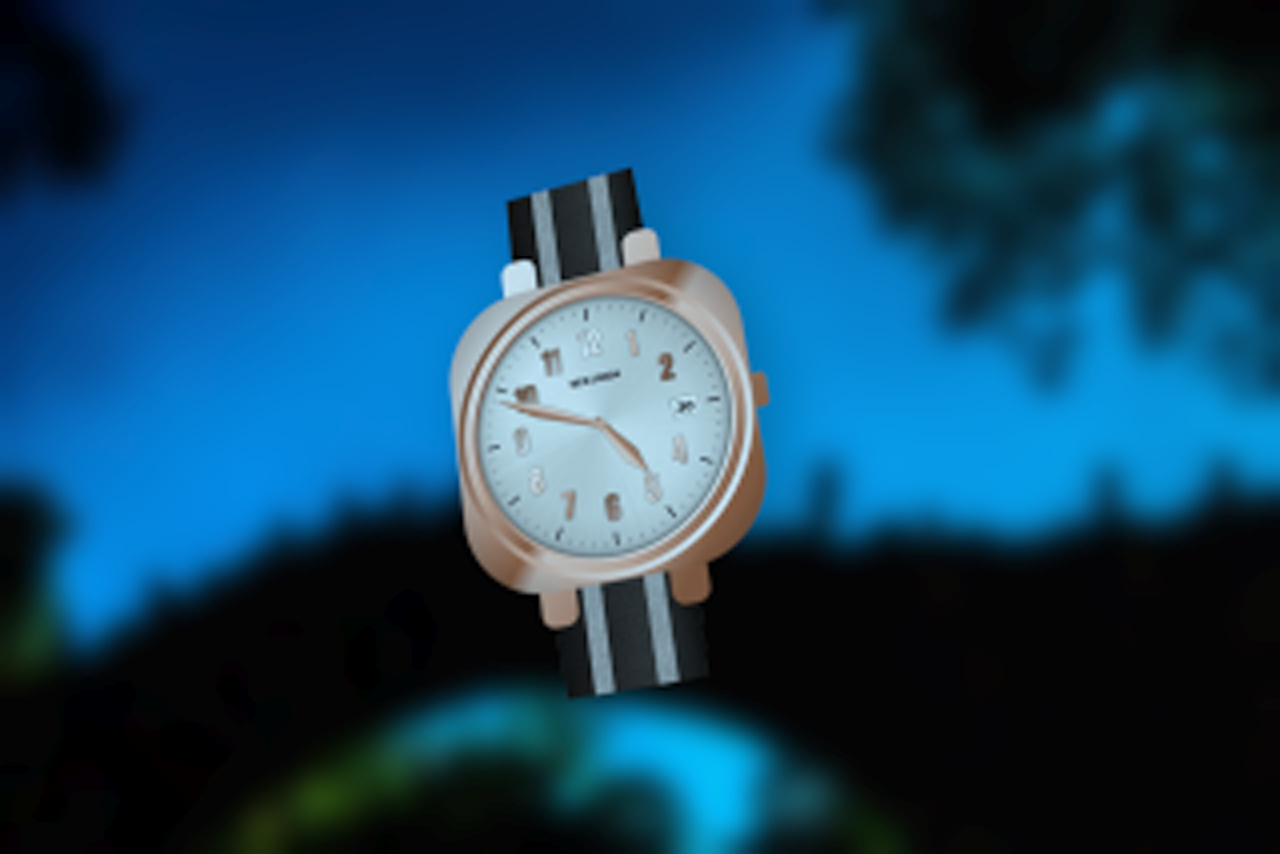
**4:49**
